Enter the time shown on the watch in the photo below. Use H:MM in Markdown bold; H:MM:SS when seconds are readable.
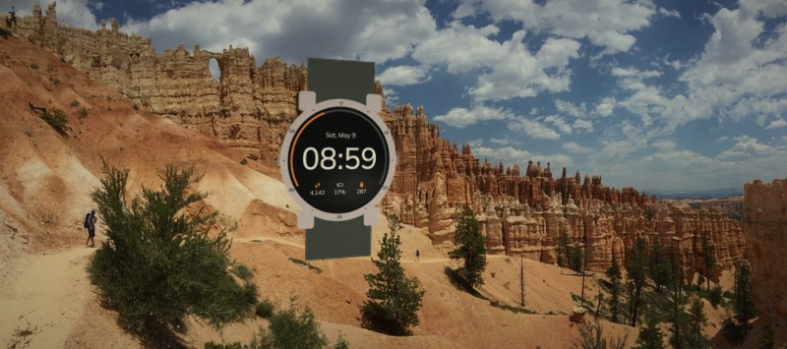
**8:59**
